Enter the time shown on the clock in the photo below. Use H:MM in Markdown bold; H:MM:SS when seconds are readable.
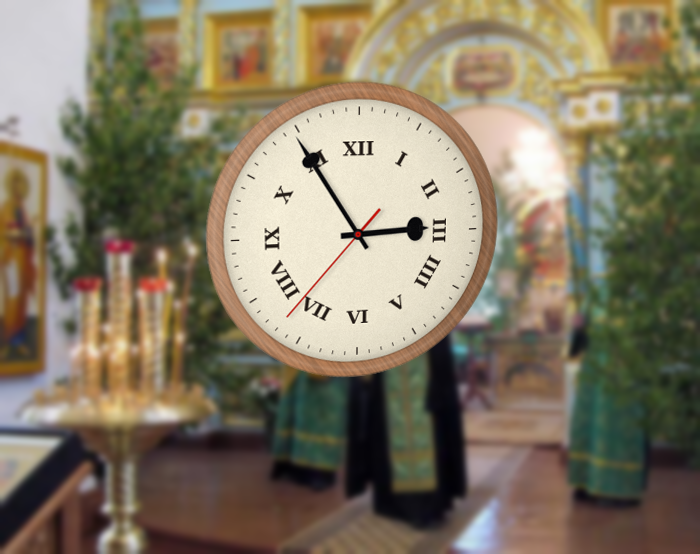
**2:54:37**
